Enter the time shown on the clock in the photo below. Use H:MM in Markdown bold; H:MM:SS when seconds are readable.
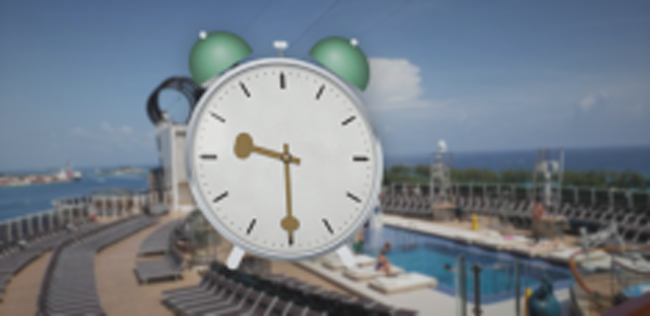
**9:30**
